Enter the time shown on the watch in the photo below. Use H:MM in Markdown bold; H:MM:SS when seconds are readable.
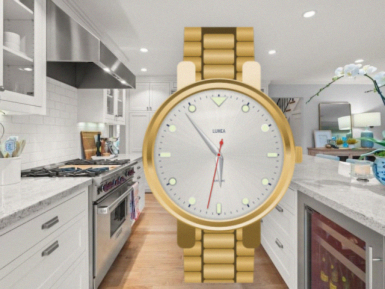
**5:53:32**
